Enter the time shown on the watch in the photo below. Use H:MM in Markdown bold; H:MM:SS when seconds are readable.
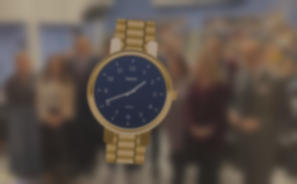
**1:41**
